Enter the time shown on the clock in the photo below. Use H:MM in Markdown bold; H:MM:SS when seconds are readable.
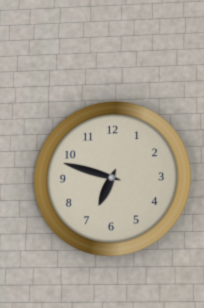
**6:48**
